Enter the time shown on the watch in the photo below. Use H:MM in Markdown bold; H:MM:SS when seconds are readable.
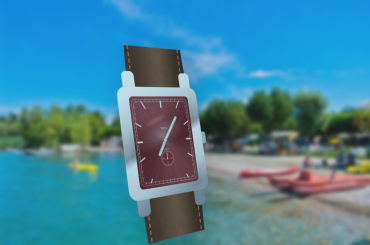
**7:06**
